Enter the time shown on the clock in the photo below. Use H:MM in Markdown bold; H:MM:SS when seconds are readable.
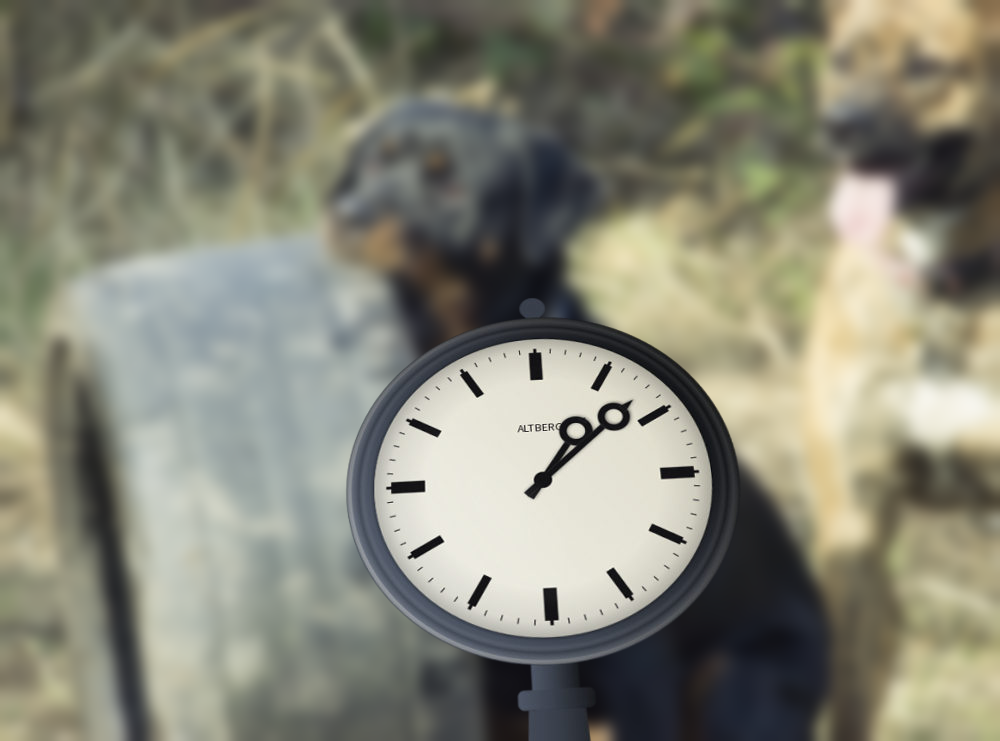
**1:08**
